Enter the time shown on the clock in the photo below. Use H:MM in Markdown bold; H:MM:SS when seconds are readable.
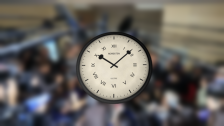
**10:08**
